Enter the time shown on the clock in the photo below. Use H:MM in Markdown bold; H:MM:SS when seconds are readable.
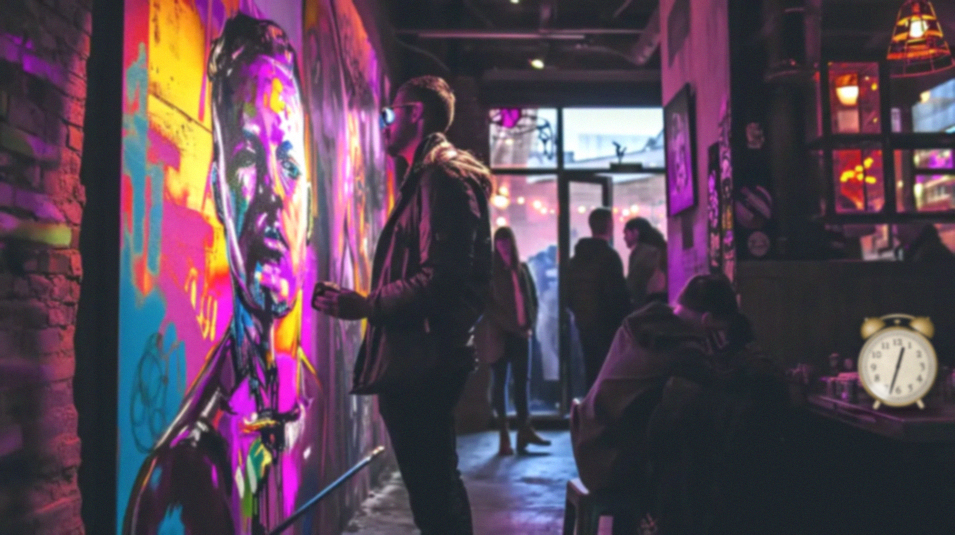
**12:33**
